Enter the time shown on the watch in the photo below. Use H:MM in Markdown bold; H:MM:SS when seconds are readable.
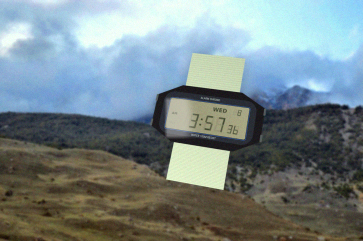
**3:57:36**
